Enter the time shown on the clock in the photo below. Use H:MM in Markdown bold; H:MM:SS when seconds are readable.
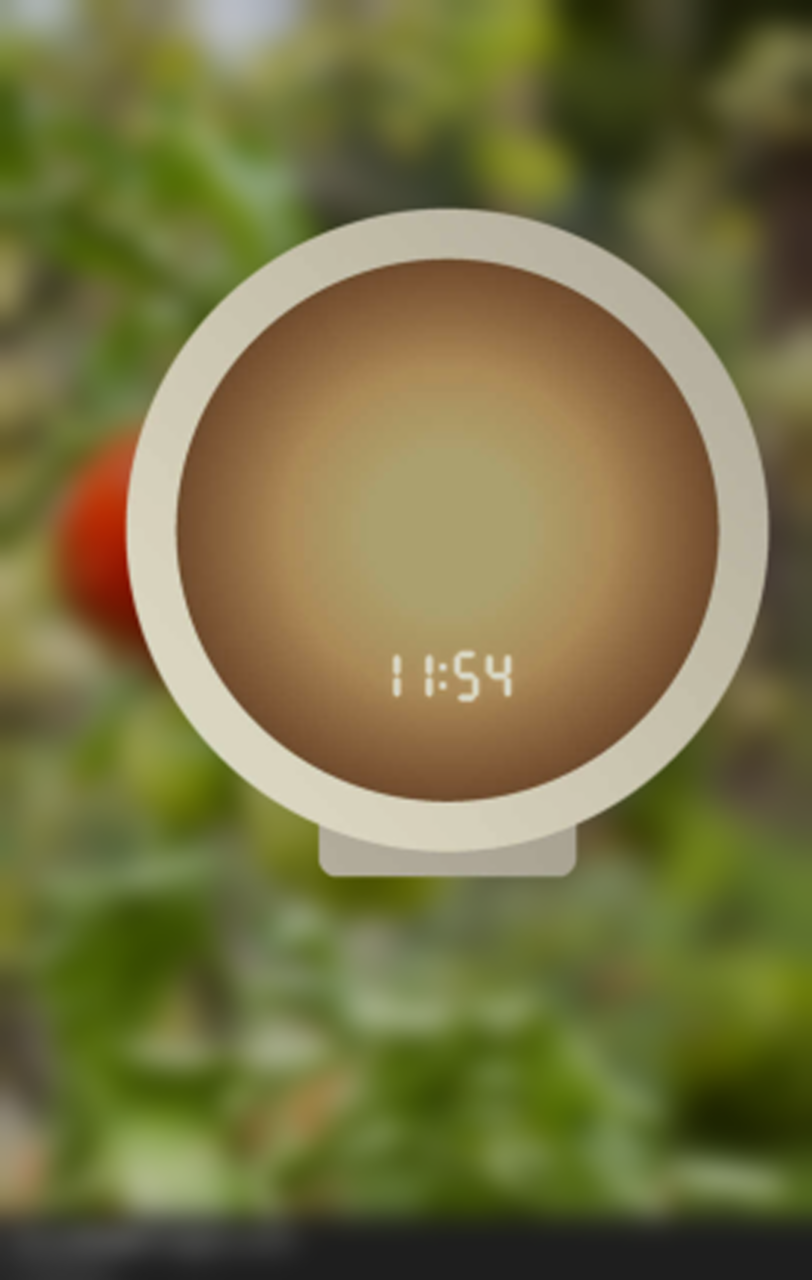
**11:54**
